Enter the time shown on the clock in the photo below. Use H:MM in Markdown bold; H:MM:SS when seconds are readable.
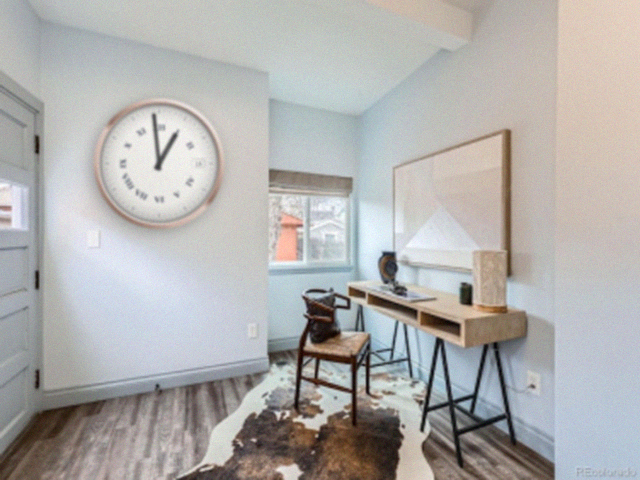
**12:59**
